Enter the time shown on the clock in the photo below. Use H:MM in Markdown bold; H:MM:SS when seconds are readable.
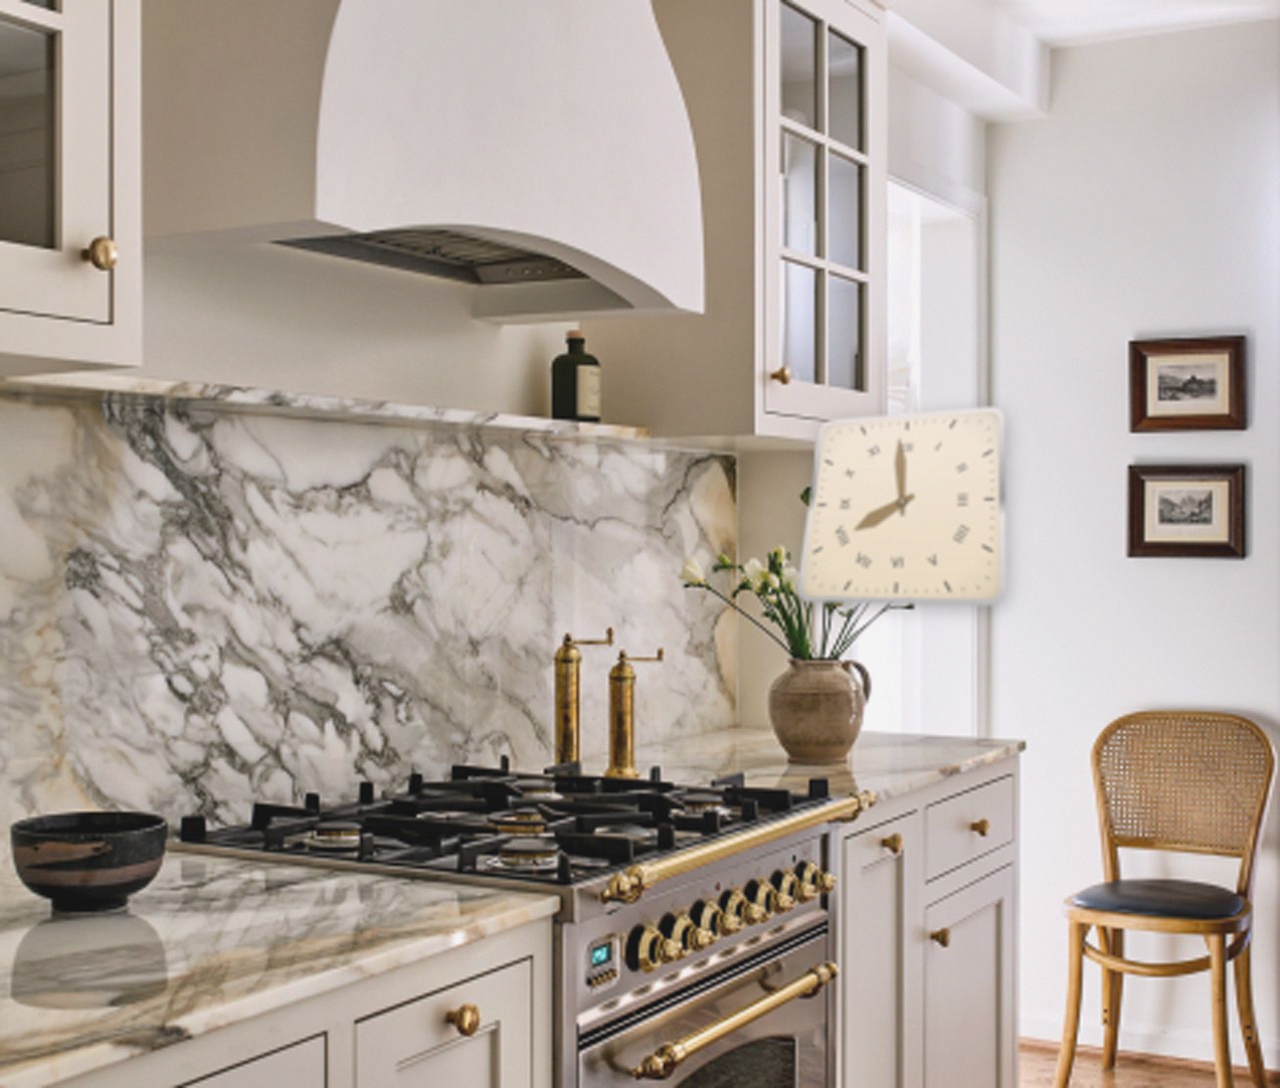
**7:59**
